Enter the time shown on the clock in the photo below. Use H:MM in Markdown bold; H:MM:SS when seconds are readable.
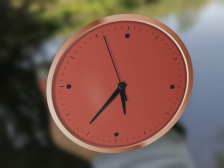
**5:35:56**
